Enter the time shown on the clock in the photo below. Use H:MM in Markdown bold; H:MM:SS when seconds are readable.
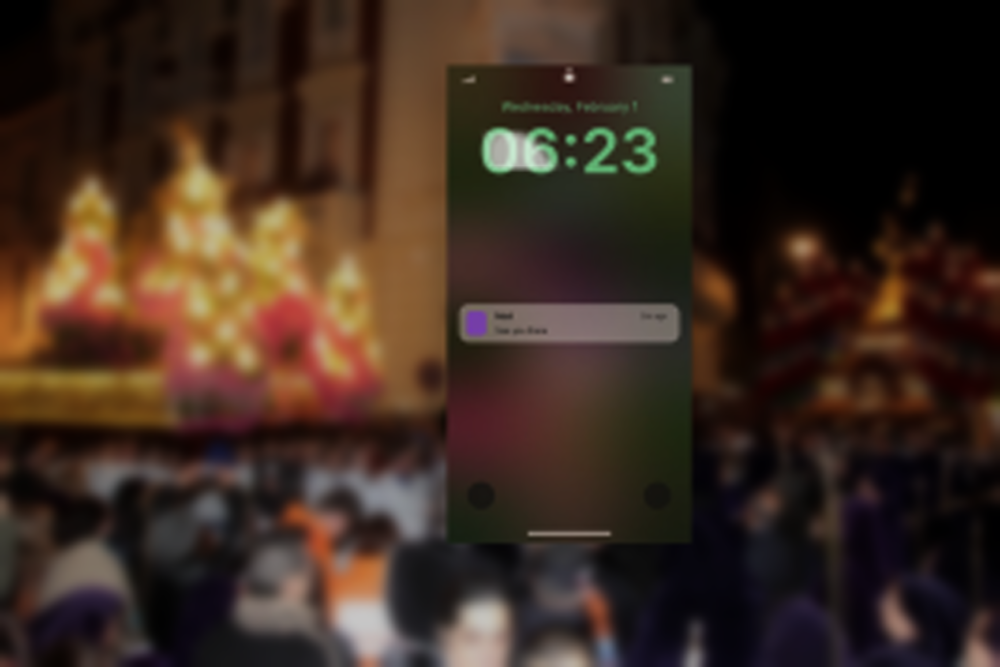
**6:23**
